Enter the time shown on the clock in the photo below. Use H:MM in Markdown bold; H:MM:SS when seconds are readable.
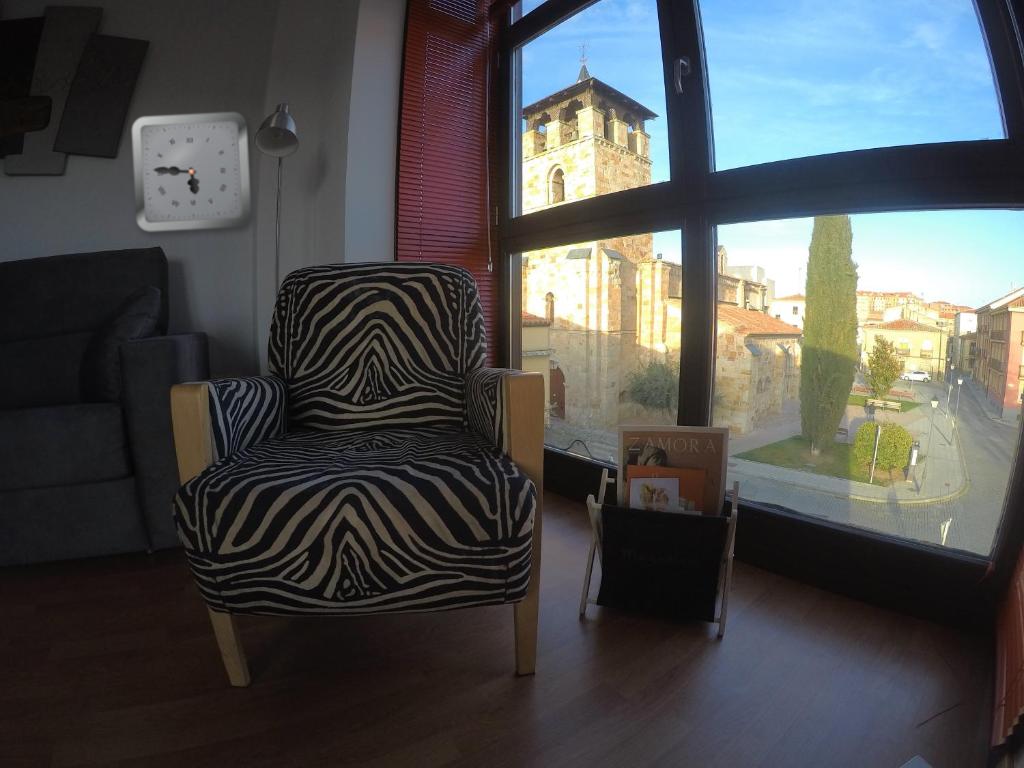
**5:46**
